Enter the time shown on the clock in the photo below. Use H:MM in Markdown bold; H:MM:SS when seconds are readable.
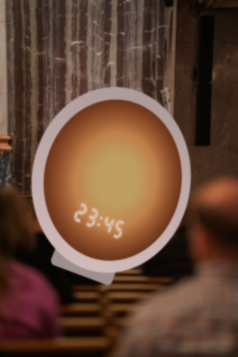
**23:45**
